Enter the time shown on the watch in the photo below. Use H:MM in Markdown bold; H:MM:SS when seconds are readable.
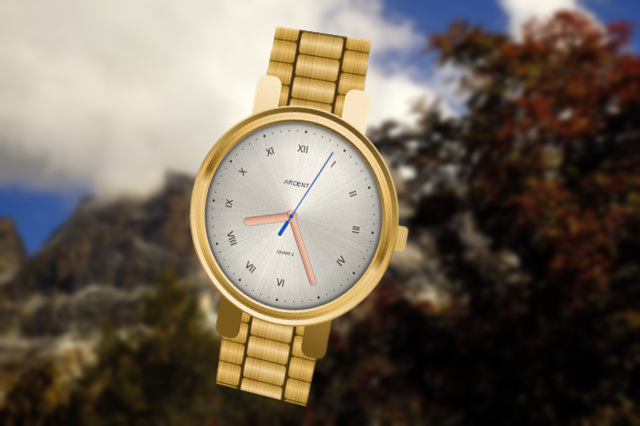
**8:25:04**
